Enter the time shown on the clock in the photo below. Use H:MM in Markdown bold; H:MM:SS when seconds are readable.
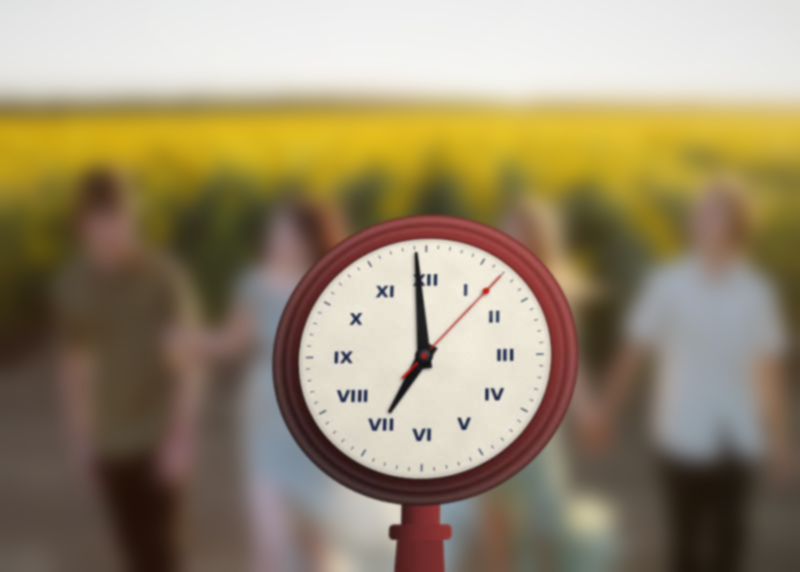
**6:59:07**
